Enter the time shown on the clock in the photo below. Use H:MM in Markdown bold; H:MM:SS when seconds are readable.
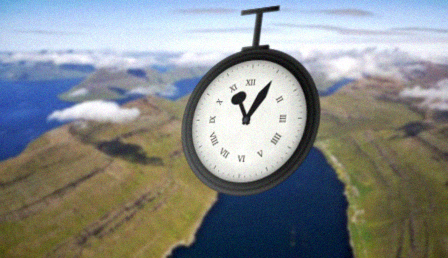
**11:05**
